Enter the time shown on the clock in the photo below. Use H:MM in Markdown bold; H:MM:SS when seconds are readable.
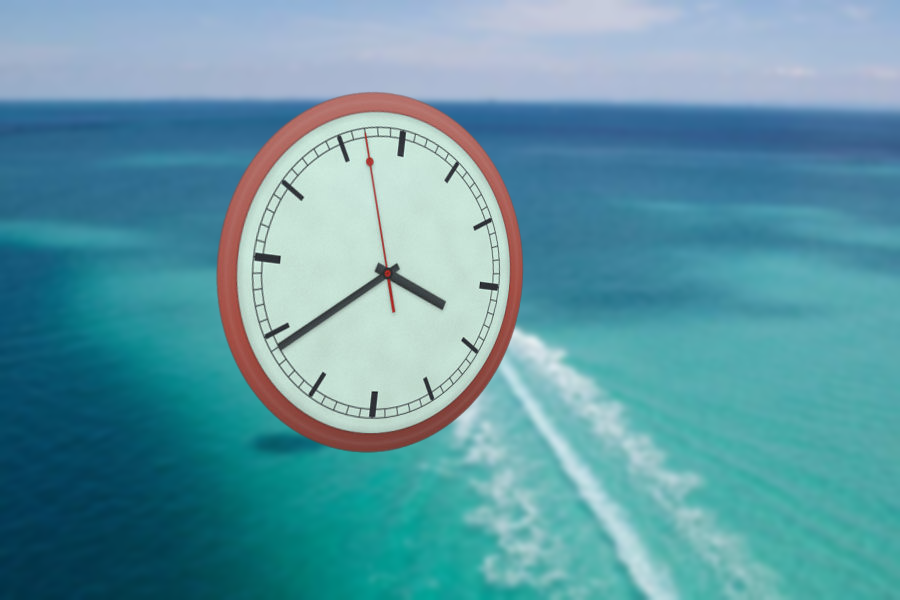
**3:38:57**
